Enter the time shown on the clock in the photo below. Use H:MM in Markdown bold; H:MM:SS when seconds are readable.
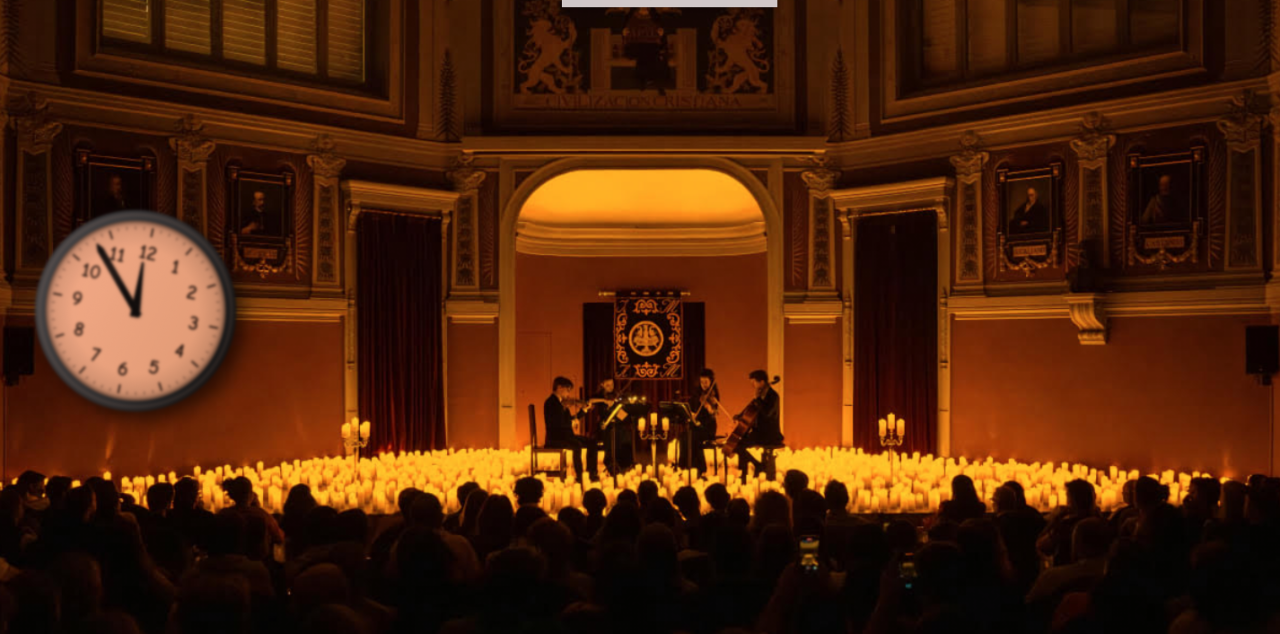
**11:53**
